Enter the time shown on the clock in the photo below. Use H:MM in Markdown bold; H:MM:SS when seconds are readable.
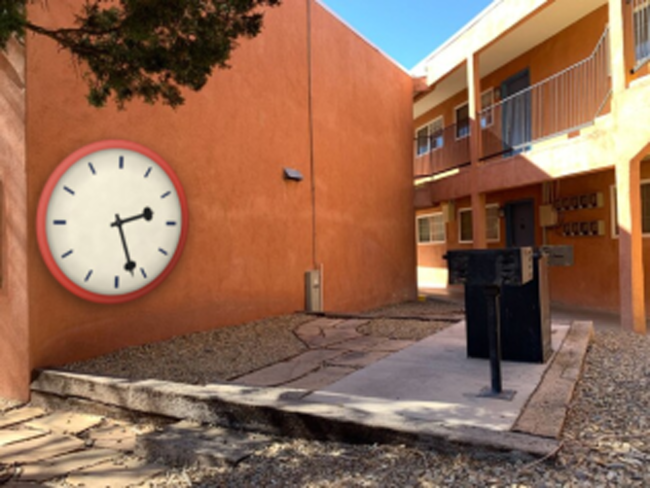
**2:27**
